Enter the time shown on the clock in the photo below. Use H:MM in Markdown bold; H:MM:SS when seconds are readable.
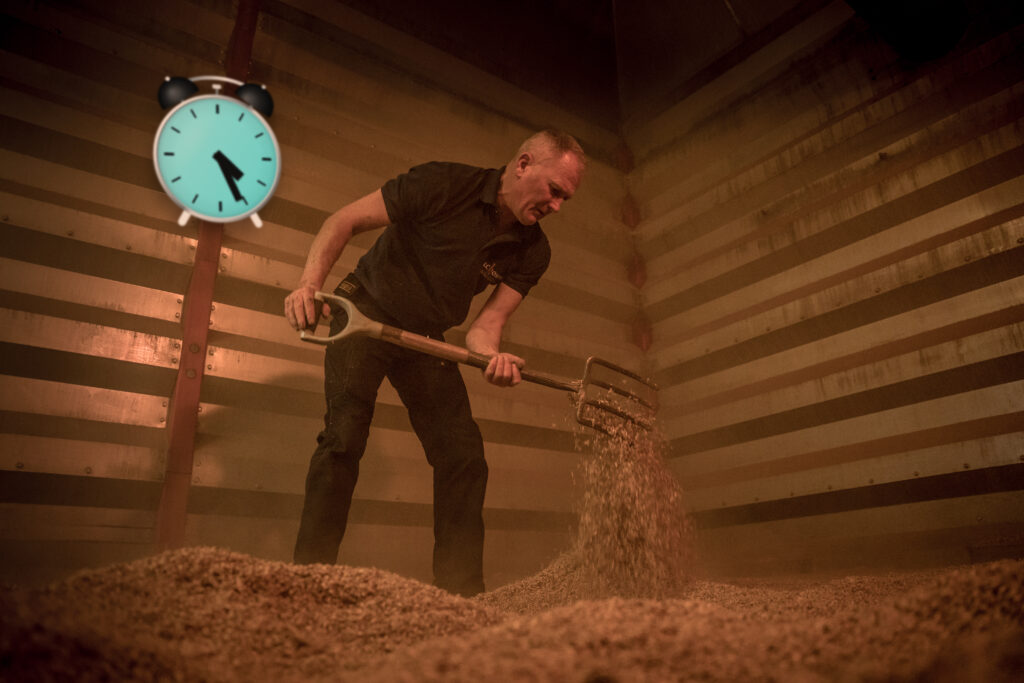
**4:26**
